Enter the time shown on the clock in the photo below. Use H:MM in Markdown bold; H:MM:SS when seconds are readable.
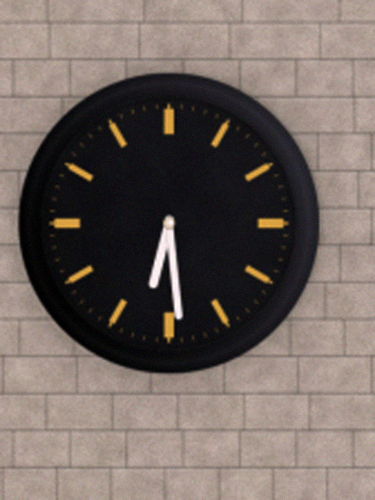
**6:29**
